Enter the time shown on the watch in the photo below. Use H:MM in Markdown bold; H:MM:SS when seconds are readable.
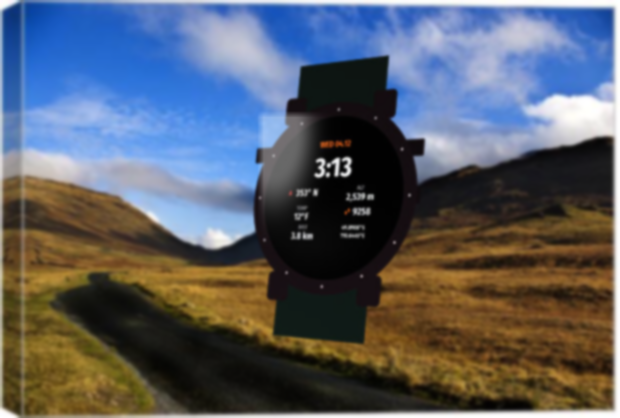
**3:13**
